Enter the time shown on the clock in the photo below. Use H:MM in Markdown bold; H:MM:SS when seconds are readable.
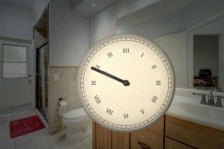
**9:49**
